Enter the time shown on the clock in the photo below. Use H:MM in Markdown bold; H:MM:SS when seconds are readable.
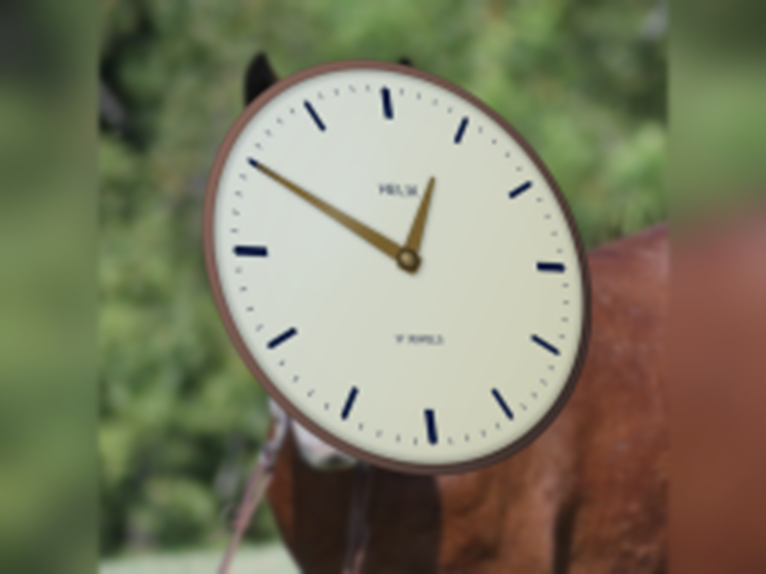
**12:50**
